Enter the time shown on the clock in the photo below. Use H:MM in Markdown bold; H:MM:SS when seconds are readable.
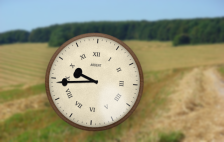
**9:44**
